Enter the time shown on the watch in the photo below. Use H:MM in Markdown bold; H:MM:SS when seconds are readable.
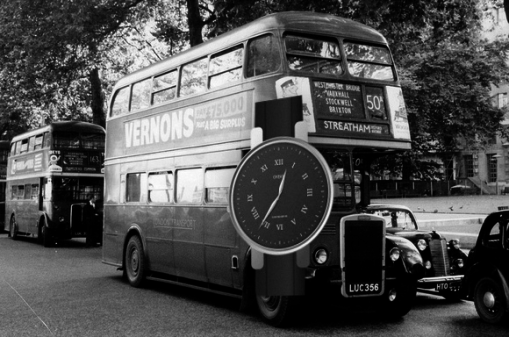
**12:36**
